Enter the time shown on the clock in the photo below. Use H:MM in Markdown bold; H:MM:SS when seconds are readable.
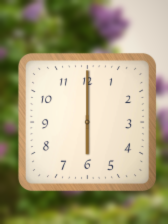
**6:00**
